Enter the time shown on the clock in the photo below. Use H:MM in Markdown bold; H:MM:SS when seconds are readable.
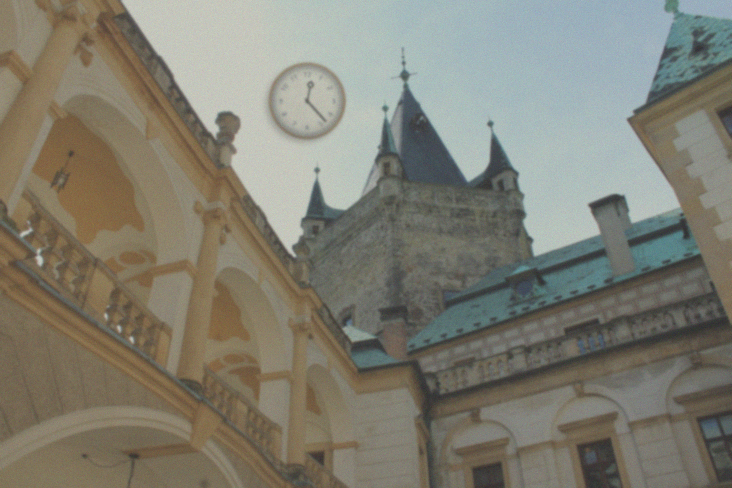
**12:23**
